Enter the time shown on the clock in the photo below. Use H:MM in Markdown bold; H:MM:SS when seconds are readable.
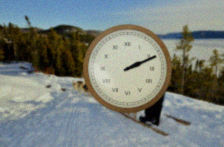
**2:11**
